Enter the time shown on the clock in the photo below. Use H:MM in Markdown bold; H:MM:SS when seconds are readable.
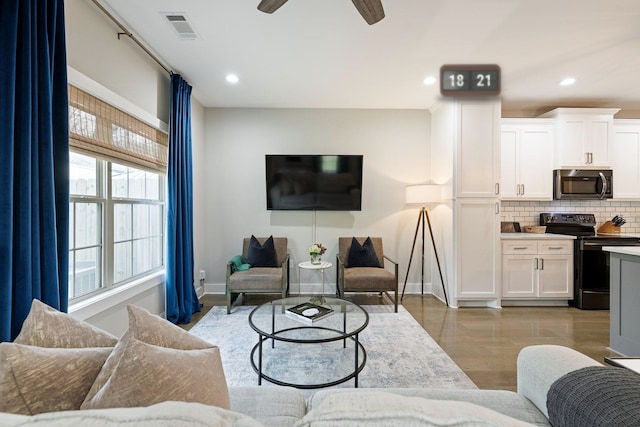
**18:21**
